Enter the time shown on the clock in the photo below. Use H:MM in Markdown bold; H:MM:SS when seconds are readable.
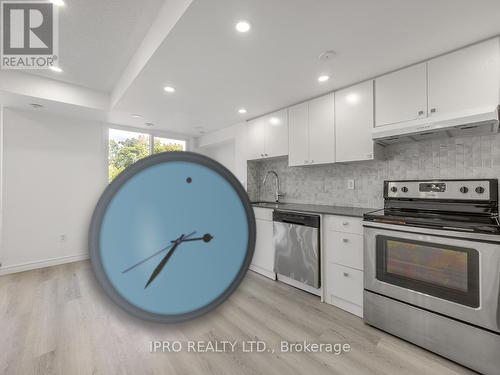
**2:34:39**
